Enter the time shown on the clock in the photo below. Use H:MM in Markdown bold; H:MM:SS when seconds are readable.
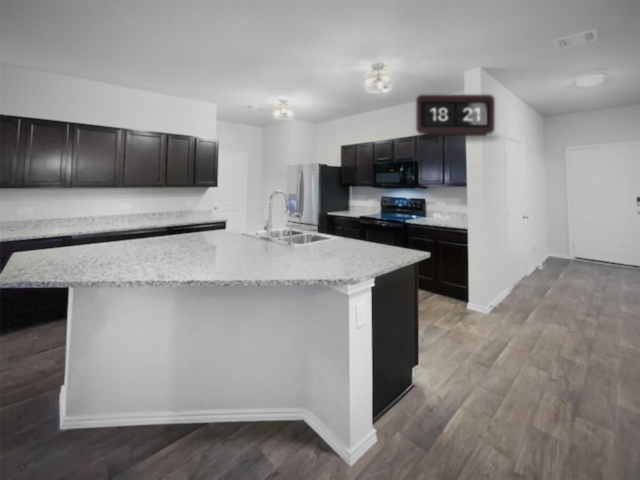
**18:21**
